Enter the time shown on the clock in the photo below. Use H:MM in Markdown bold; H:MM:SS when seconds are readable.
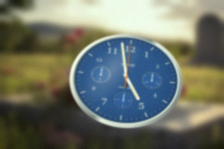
**4:58**
